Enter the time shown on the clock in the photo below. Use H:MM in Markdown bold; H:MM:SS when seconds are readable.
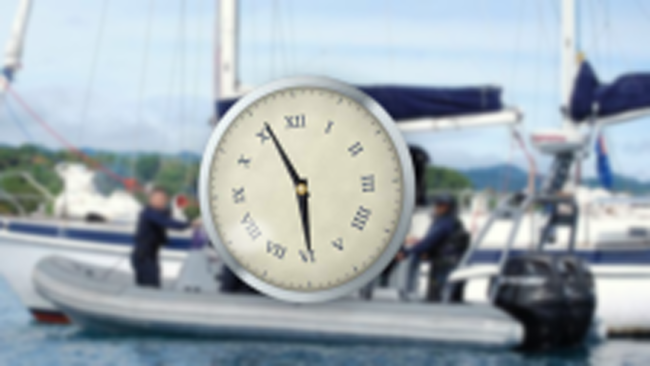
**5:56**
